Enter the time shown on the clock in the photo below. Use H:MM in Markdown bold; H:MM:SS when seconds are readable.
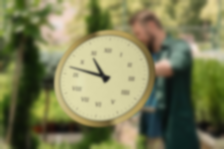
**10:47**
